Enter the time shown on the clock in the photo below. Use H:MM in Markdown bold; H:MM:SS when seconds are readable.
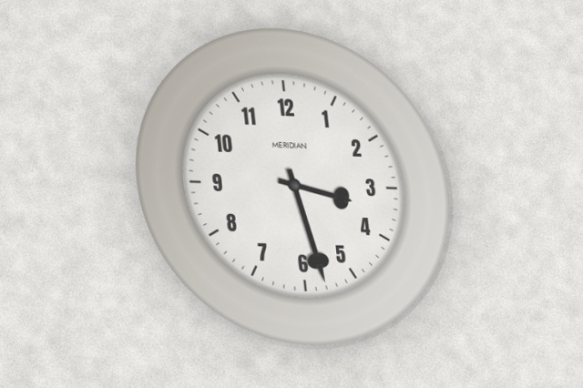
**3:28**
